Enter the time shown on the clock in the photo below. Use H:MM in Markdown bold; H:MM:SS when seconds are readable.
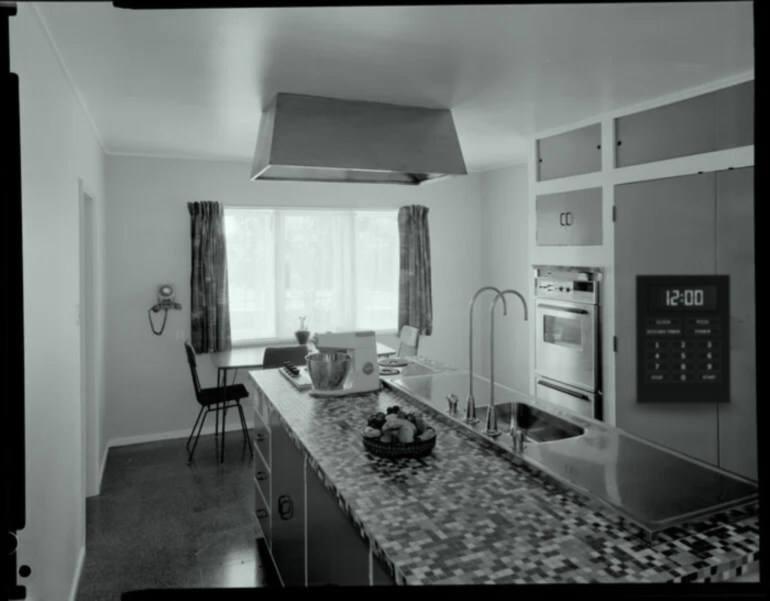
**12:00**
